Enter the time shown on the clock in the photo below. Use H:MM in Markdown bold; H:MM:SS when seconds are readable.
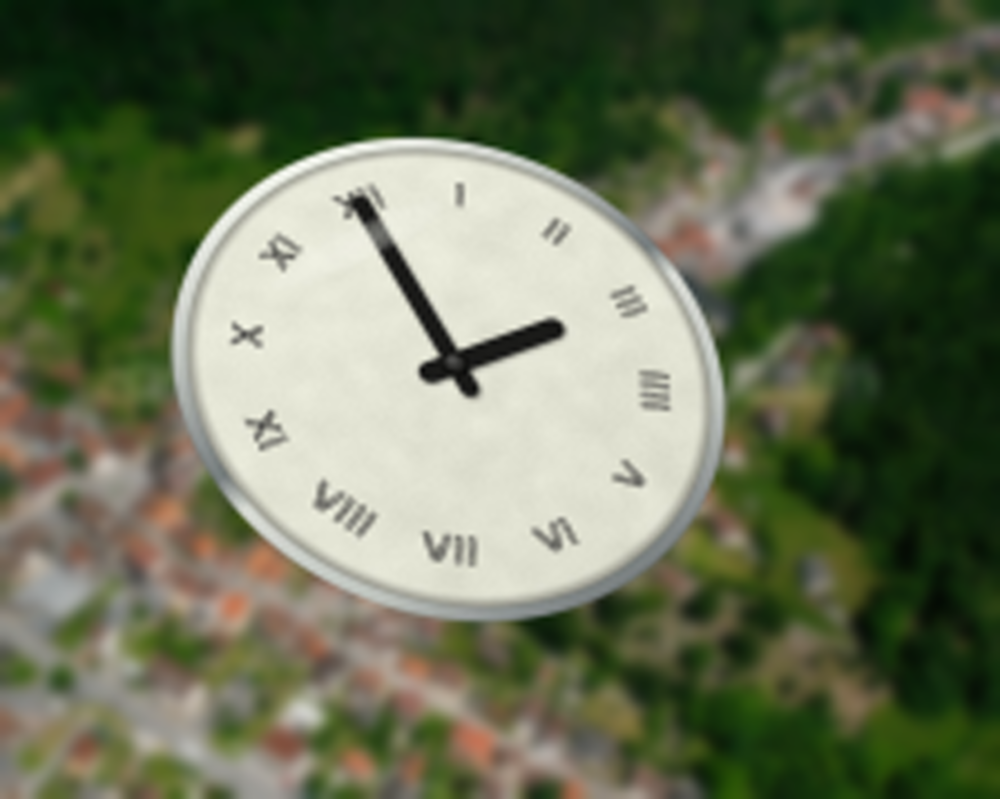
**3:00**
